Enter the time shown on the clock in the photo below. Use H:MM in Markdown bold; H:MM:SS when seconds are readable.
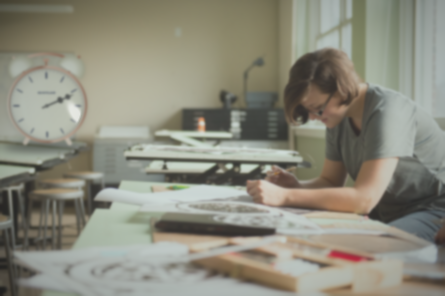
**2:11**
